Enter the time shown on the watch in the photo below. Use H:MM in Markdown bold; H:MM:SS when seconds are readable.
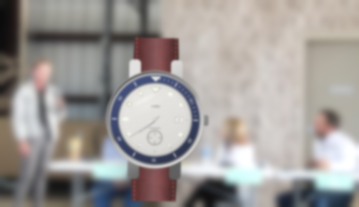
**7:39**
